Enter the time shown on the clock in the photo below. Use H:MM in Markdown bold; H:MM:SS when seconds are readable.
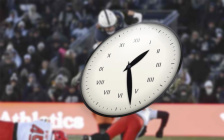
**1:27**
